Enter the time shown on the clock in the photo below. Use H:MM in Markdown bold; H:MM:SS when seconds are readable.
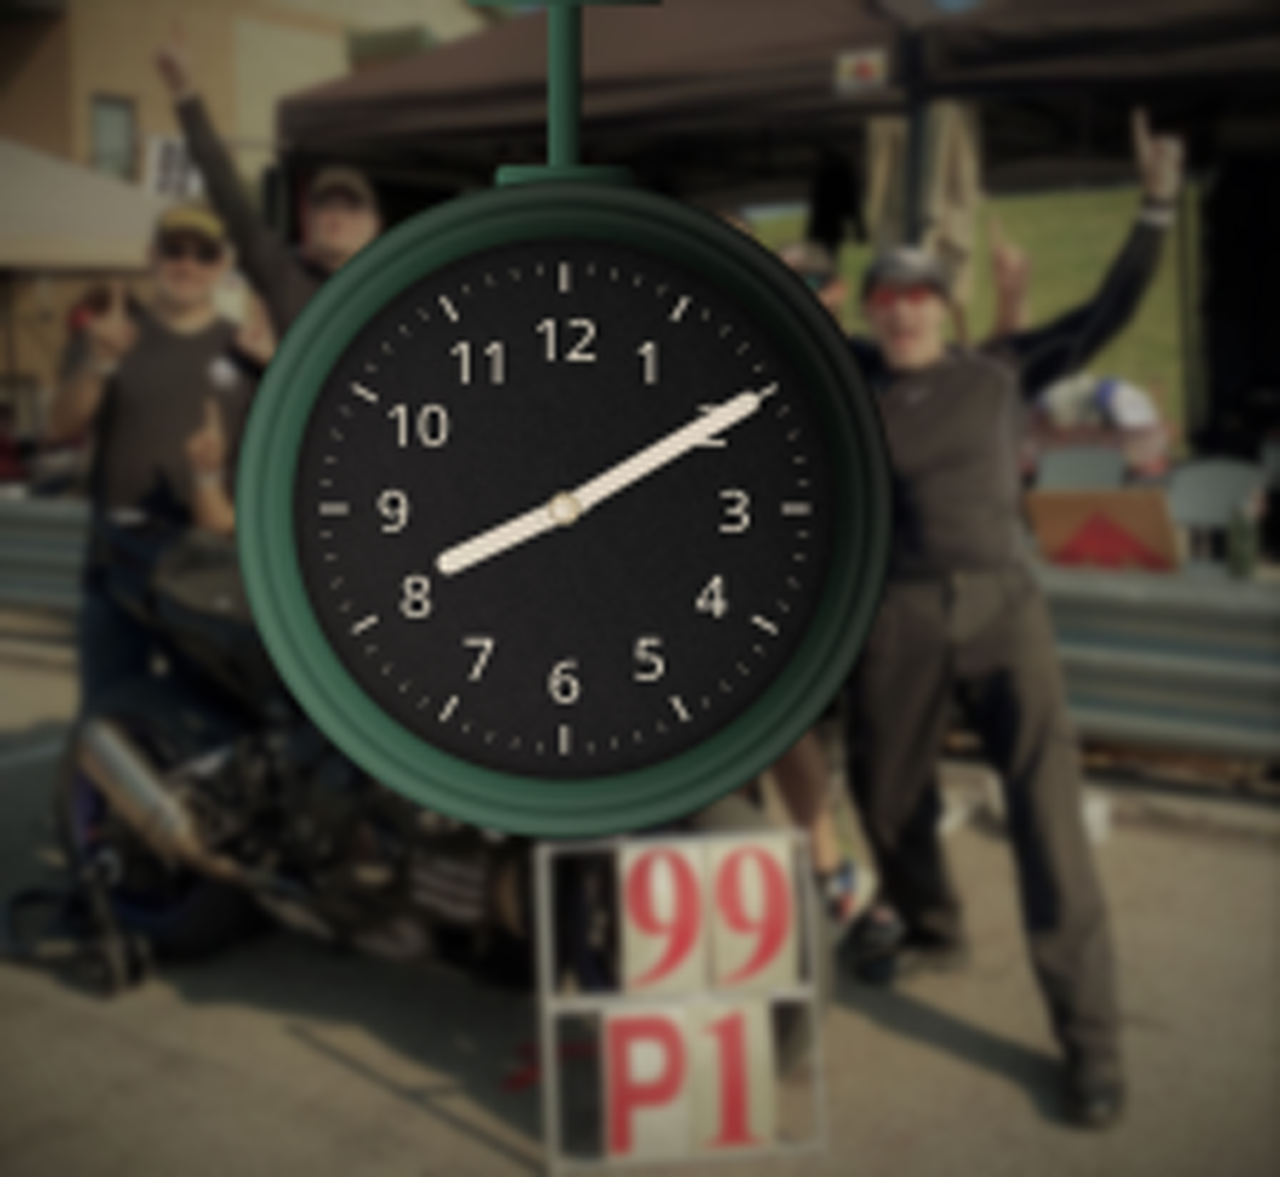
**8:10**
